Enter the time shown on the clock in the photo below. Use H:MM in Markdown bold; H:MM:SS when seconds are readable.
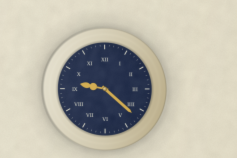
**9:22**
